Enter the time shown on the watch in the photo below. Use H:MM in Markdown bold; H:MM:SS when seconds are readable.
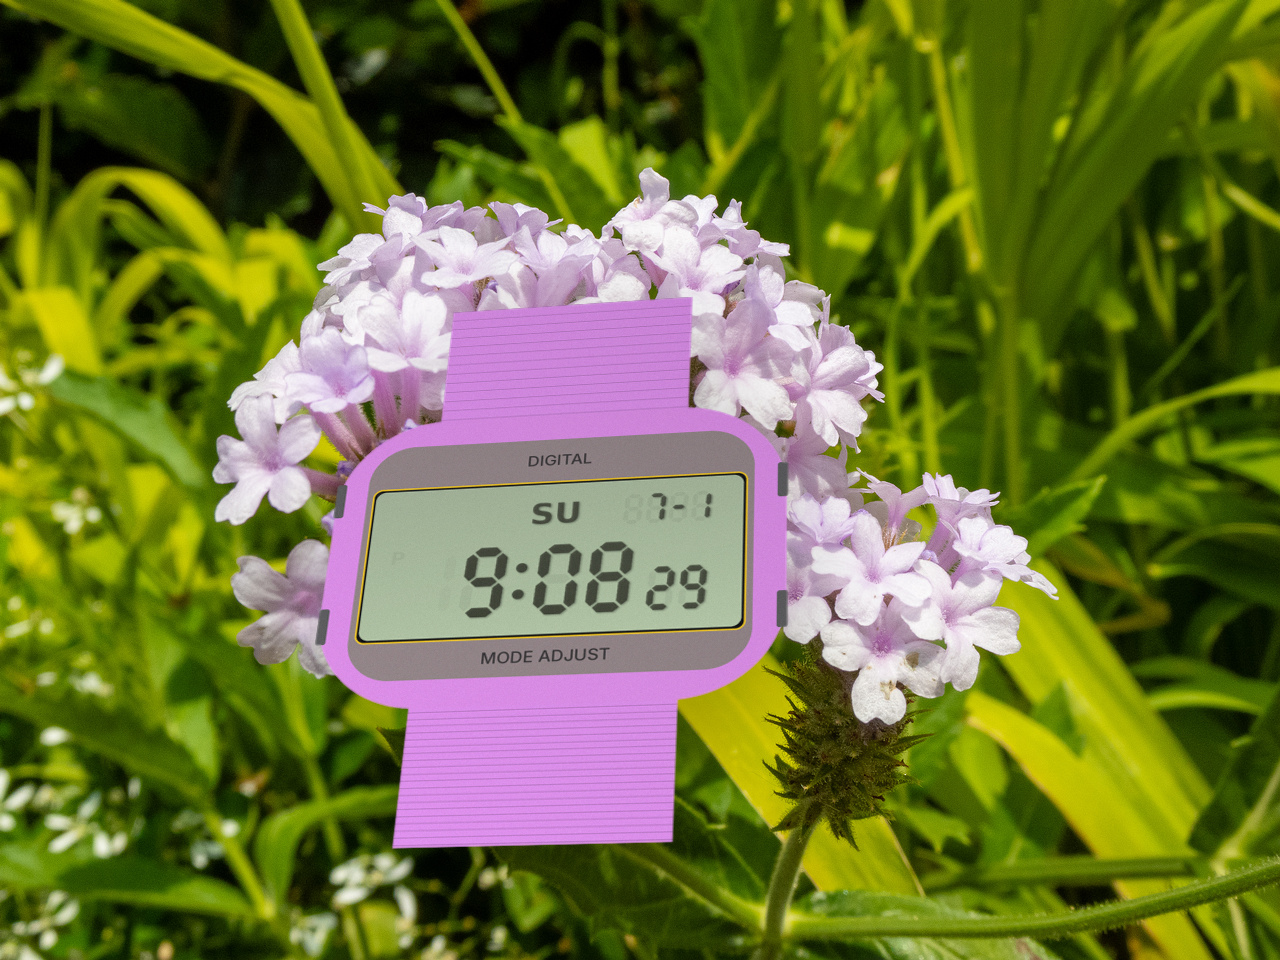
**9:08:29**
